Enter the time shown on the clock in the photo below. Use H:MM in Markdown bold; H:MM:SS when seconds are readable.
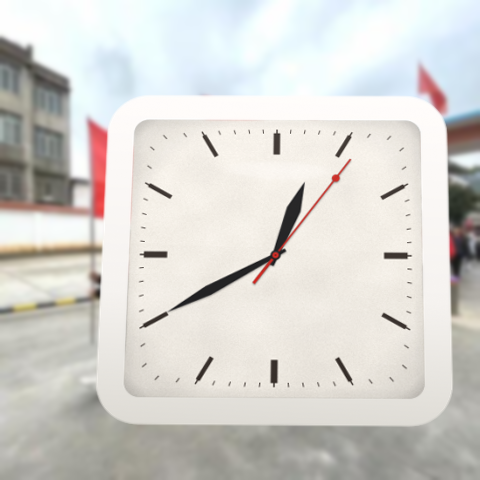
**12:40:06**
